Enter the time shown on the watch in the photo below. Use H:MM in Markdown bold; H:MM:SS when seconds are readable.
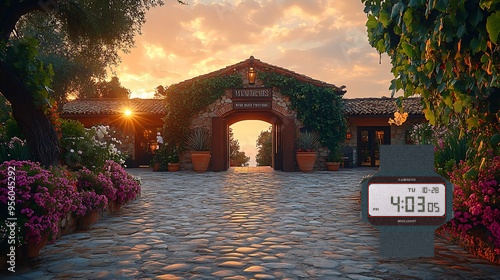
**4:03:05**
